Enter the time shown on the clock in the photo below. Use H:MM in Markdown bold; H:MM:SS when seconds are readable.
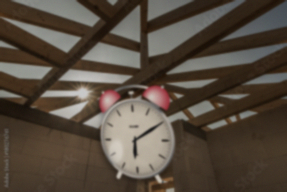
**6:10**
